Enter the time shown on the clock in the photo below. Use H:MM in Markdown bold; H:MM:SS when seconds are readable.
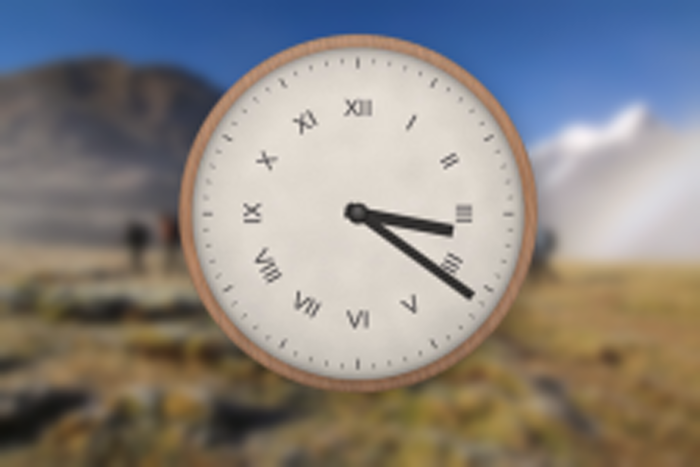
**3:21**
